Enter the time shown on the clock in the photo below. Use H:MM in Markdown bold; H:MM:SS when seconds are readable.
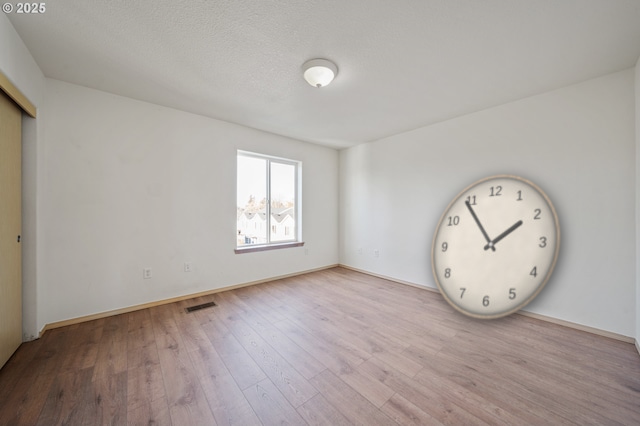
**1:54**
